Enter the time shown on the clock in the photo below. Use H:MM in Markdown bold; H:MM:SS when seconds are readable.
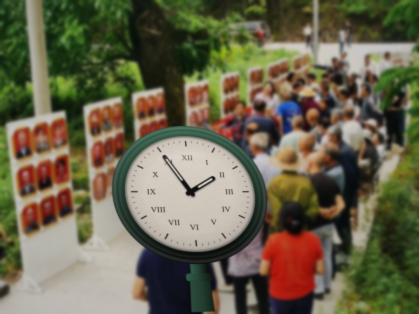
**1:55**
